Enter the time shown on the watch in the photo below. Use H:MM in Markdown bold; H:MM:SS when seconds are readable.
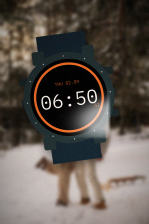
**6:50**
